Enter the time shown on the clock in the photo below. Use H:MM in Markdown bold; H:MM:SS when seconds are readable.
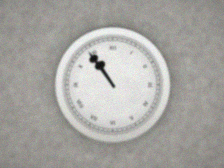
**10:54**
